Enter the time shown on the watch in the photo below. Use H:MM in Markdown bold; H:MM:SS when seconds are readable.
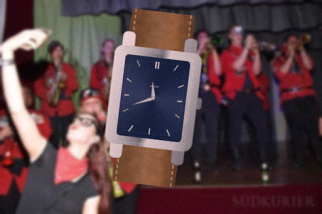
**11:41**
